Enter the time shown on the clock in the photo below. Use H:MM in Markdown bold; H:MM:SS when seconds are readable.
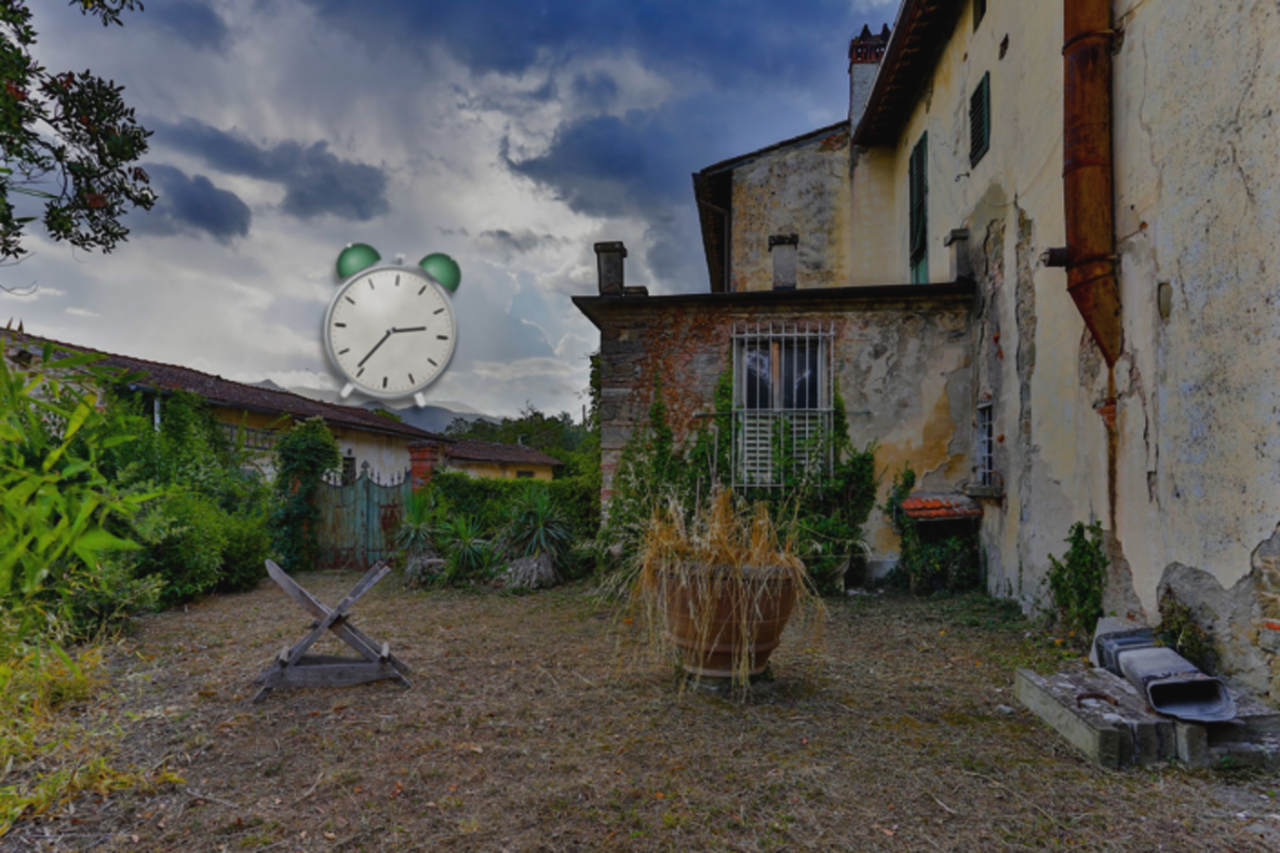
**2:36**
